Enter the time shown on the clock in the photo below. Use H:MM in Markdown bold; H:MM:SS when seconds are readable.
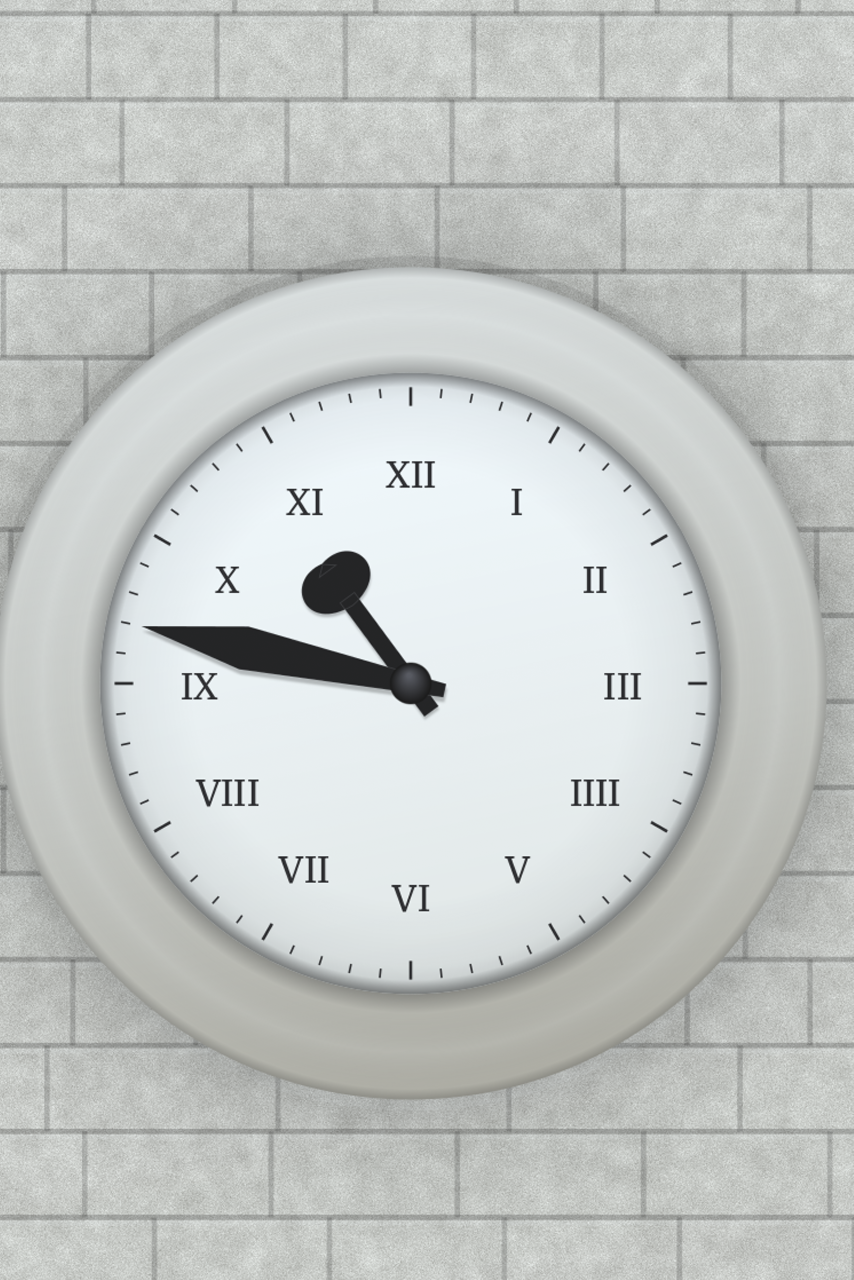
**10:47**
